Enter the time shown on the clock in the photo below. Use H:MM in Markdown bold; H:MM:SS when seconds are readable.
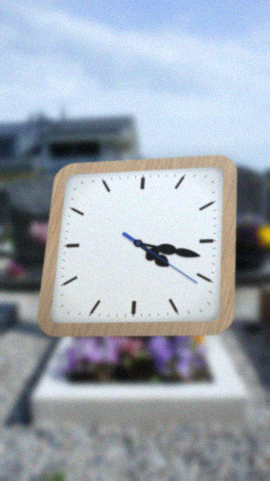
**4:17:21**
